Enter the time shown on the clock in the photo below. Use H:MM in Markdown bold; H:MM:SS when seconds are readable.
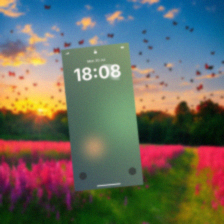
**18:08**
